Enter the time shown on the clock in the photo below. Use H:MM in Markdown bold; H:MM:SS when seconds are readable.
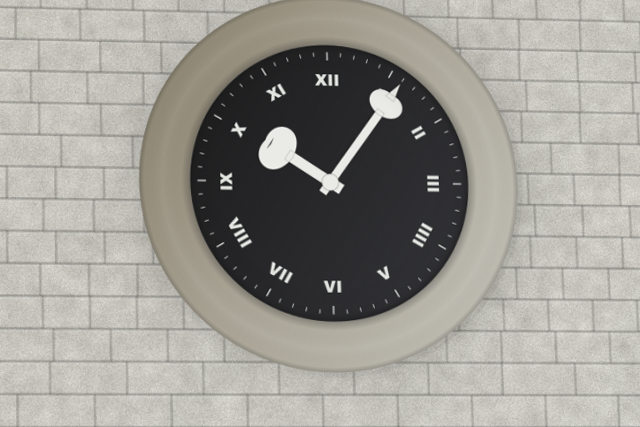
**10:06**
